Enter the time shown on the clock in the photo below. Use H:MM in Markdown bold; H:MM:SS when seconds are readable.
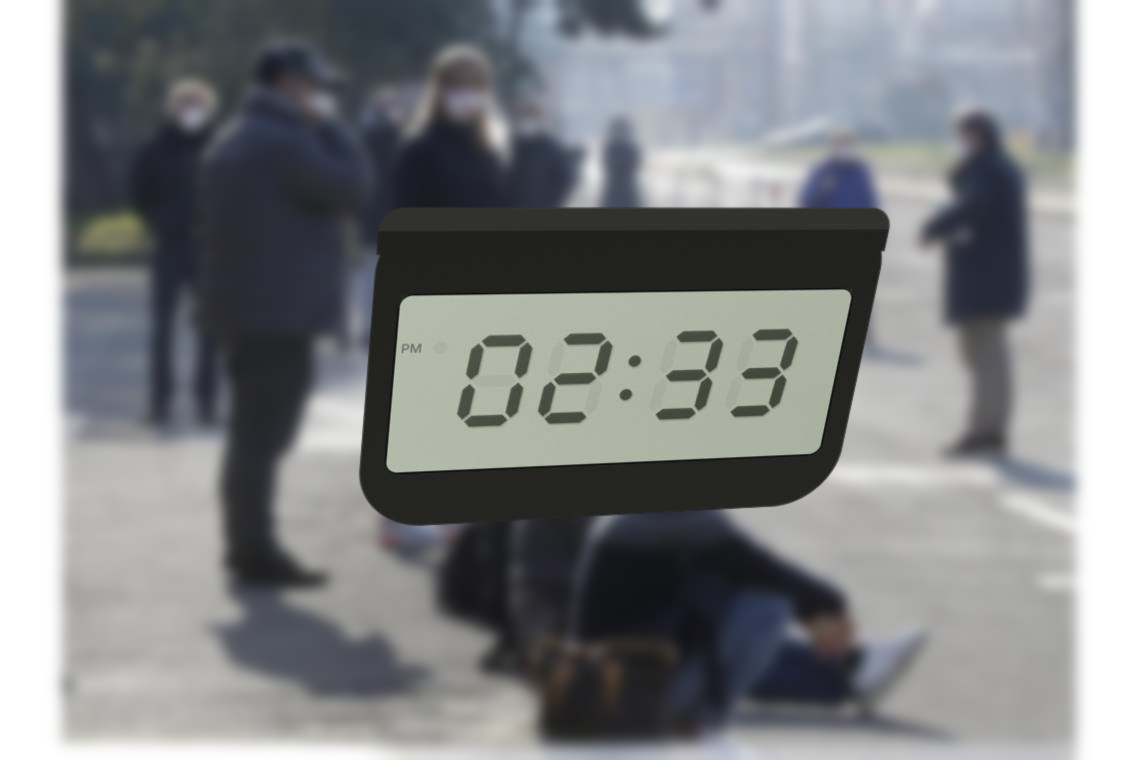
**2:33**
